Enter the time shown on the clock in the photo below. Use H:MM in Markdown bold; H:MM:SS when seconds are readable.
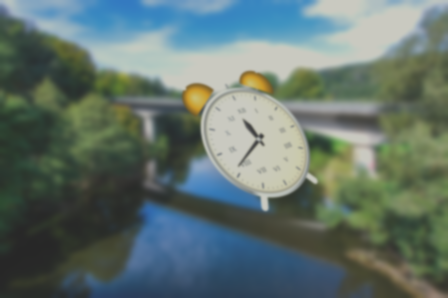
**11:41**
